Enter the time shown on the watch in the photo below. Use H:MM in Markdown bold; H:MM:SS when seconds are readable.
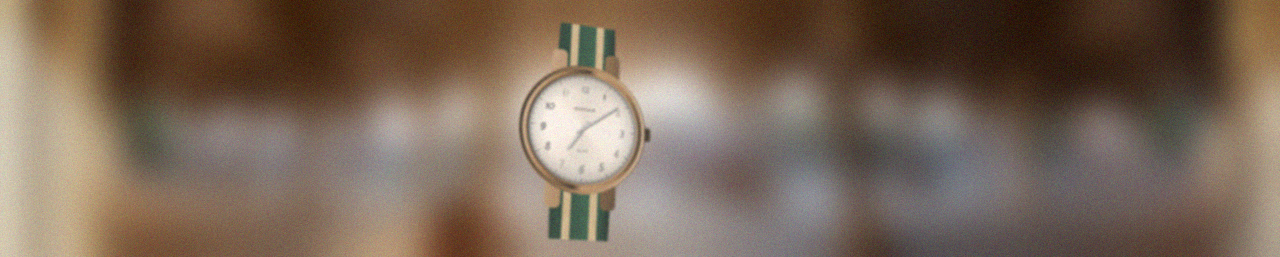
**7:09**
